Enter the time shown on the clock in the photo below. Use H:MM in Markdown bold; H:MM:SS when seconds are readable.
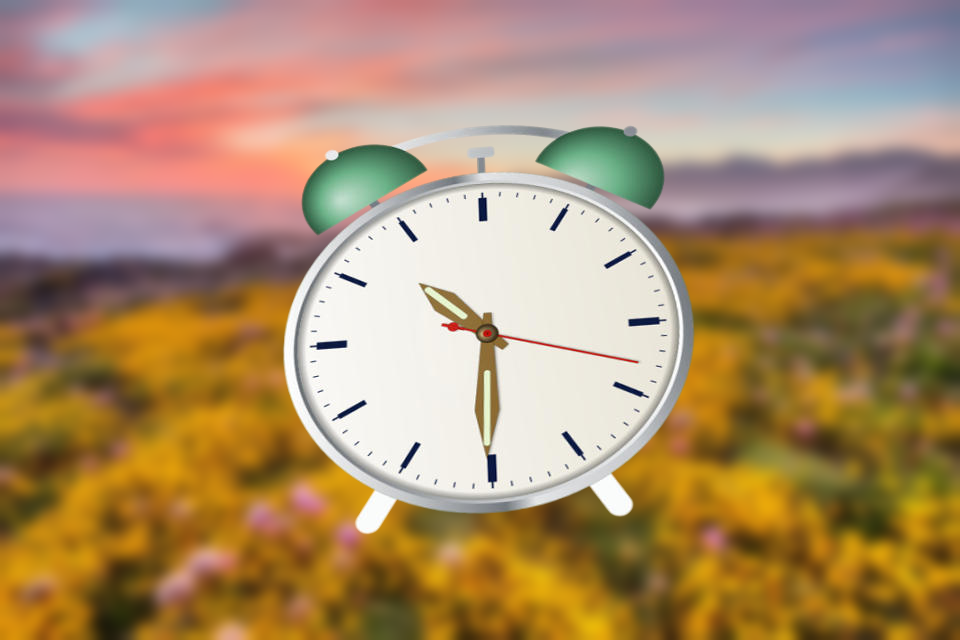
**10:30:18**
